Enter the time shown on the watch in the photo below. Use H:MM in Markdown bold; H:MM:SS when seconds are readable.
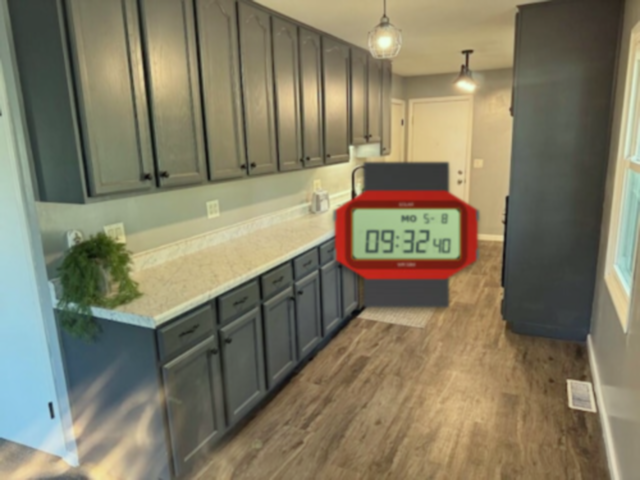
**9:32:40**
